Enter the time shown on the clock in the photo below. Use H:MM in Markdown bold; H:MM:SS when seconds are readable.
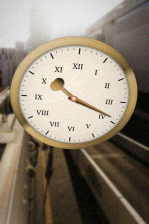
**10:19**
